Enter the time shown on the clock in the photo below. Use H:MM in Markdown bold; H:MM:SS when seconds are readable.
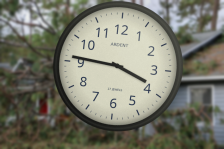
**3:46**
